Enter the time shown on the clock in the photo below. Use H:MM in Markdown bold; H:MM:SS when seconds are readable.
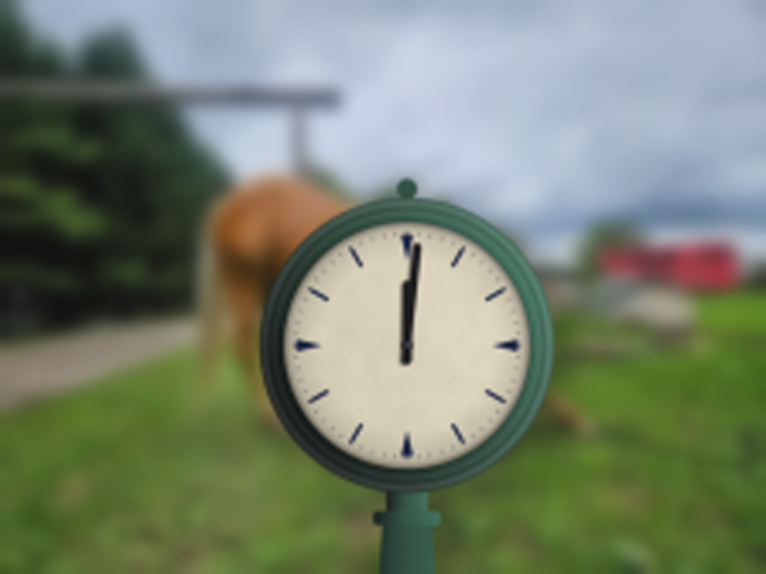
**12:01**
